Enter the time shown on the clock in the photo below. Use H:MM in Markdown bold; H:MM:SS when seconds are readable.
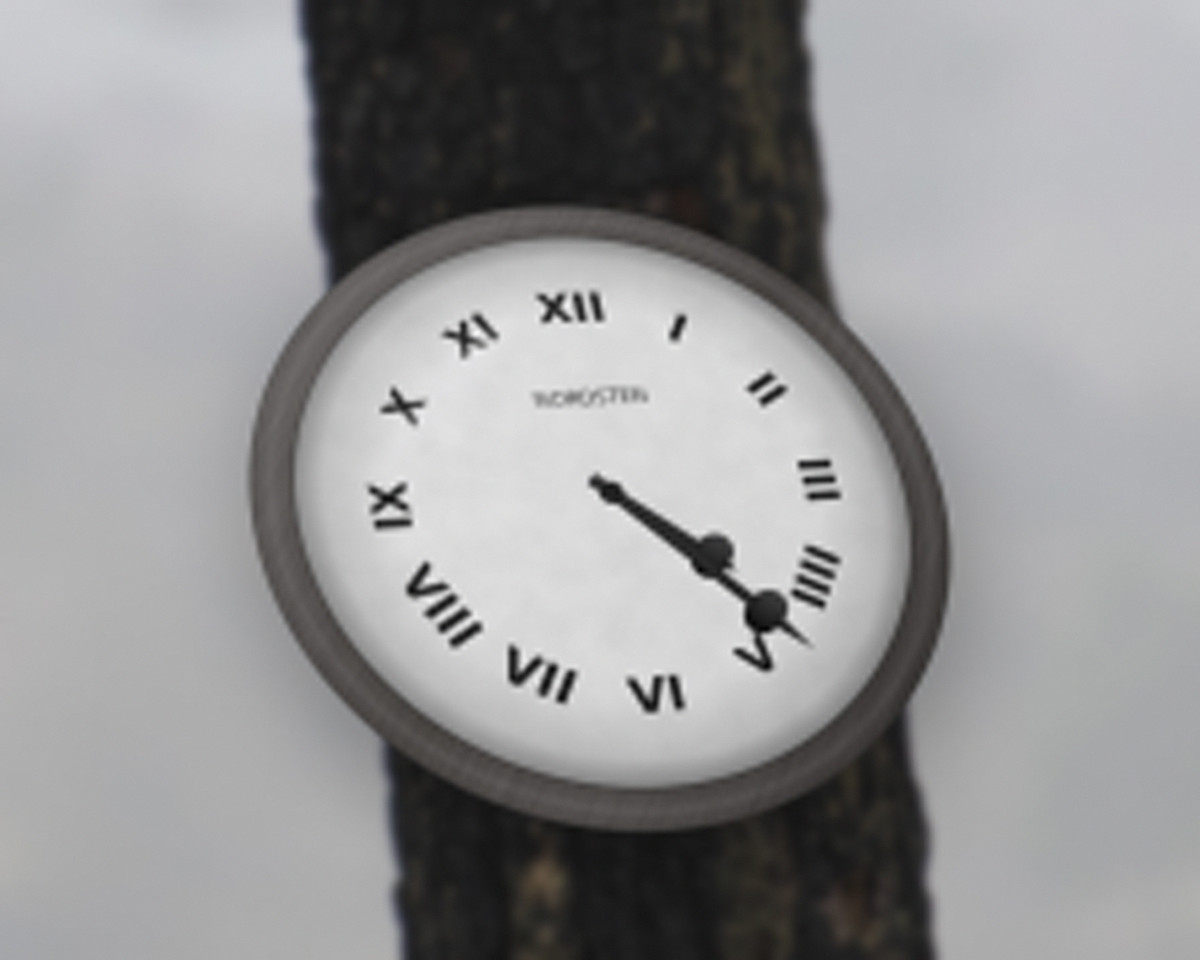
**4:23**
